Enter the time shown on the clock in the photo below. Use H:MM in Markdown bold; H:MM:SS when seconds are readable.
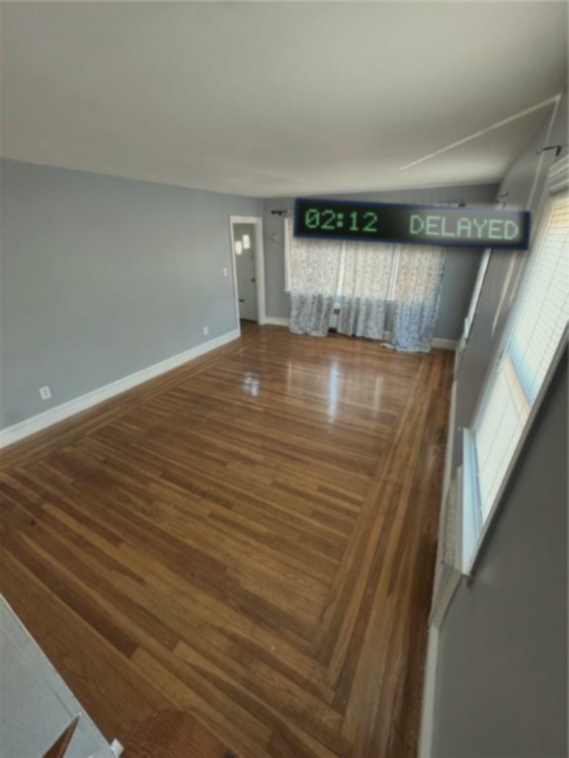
**2:12**
